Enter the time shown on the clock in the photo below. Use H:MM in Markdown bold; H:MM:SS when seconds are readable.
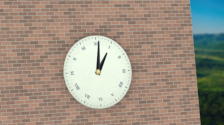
**1:01**
